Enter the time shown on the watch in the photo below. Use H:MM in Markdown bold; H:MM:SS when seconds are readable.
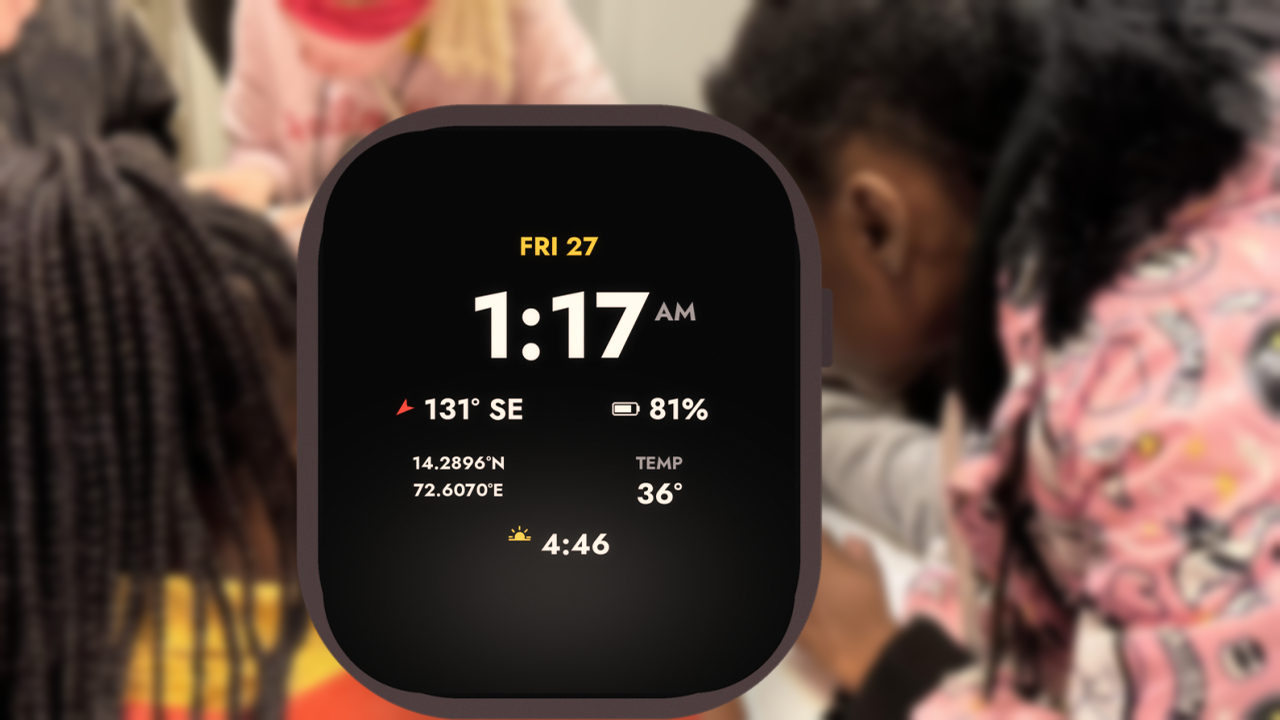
**1:17**
